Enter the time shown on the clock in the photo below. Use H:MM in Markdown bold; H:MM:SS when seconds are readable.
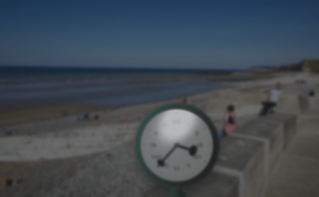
**3:37**
